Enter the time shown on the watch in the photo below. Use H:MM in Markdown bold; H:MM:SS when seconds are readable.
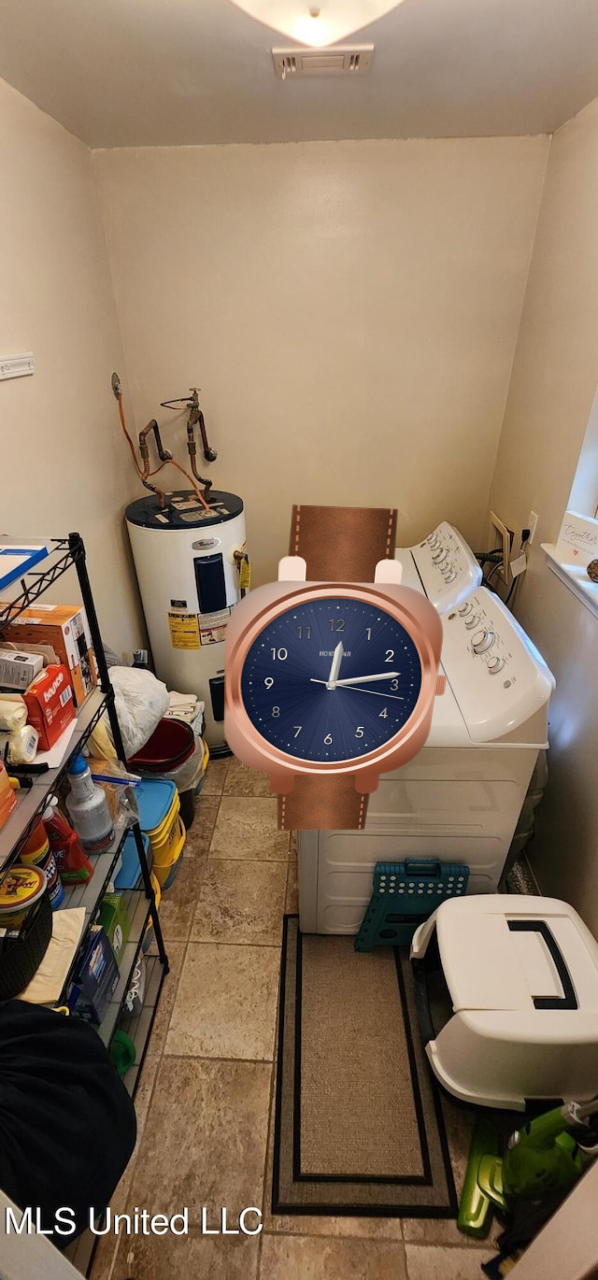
**12:13:17**
